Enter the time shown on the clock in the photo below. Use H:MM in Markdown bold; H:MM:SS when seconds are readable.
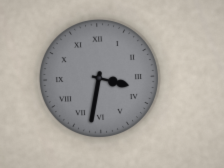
**3:32**
